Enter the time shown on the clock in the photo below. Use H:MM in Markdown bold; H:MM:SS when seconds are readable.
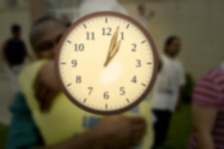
**1:03**
